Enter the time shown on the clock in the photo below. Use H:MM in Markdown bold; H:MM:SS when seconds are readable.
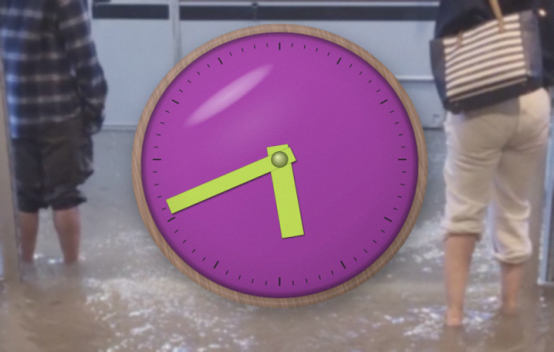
**5:41**
